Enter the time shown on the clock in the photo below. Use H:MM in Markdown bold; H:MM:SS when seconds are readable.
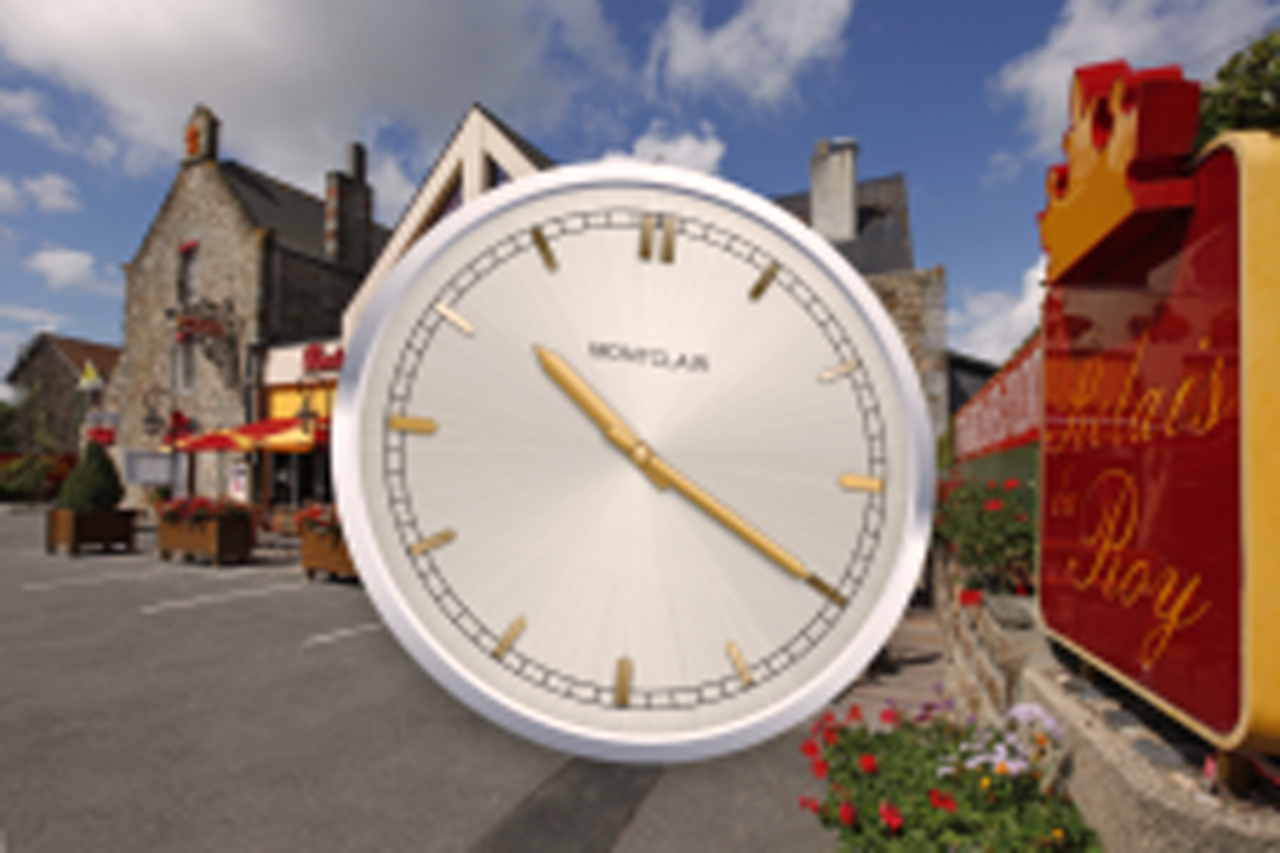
**10:20**
